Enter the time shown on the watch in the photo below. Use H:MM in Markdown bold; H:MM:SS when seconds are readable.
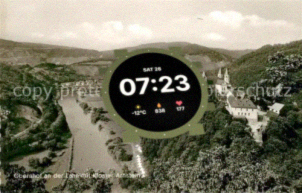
**7:23**
